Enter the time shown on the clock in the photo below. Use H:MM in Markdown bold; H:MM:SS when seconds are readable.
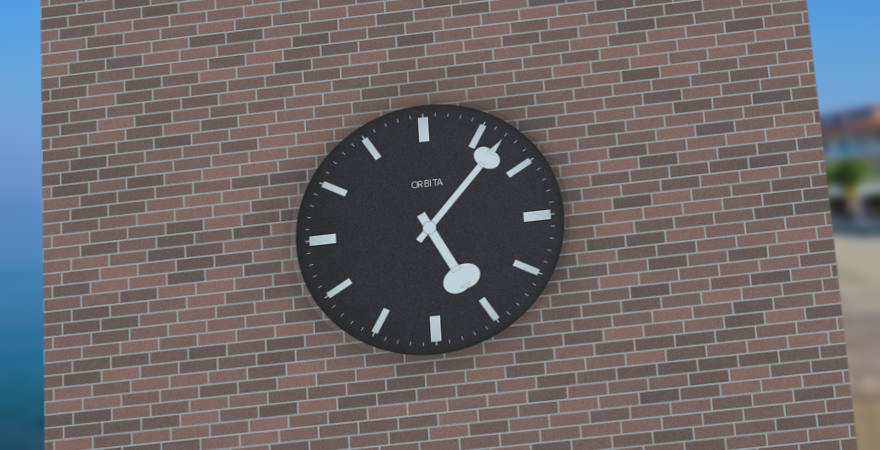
**5:07**
